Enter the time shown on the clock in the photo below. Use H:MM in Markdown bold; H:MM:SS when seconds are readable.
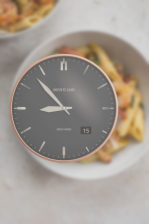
**8:53**
